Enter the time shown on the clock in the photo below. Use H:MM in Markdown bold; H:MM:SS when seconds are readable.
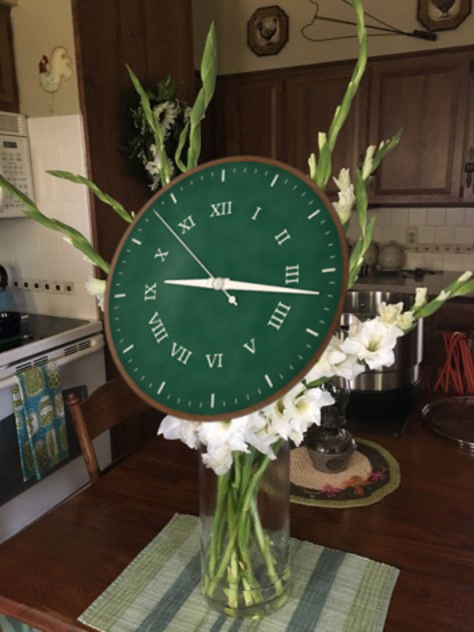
**9:16:53**
